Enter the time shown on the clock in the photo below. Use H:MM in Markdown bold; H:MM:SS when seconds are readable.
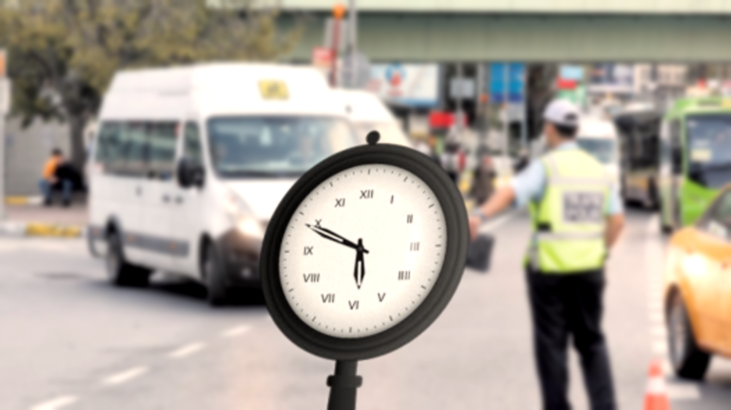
**5:49**
